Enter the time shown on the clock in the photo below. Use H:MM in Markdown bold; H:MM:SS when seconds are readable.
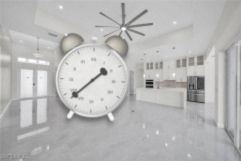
**1:38**
